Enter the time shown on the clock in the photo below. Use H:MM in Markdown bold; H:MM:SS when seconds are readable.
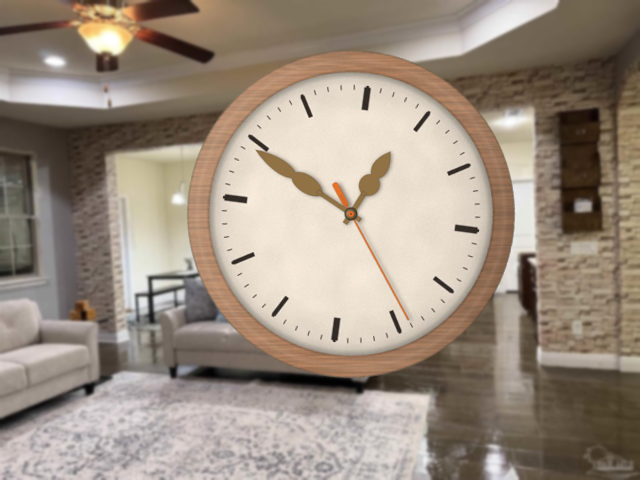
**12:49:24**
